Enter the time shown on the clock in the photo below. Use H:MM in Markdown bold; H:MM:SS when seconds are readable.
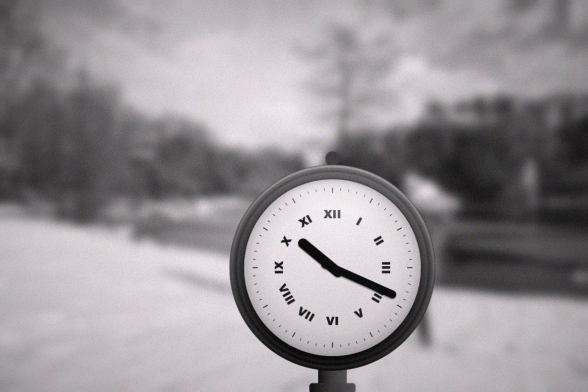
**10:19**
